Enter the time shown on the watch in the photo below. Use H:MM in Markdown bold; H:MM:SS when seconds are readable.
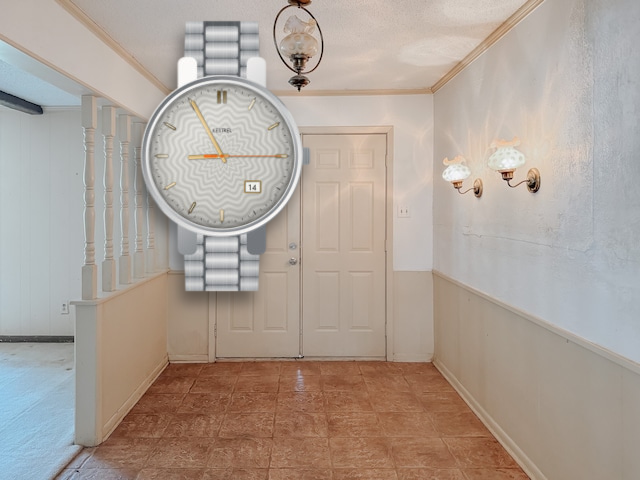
**8:55:15**
